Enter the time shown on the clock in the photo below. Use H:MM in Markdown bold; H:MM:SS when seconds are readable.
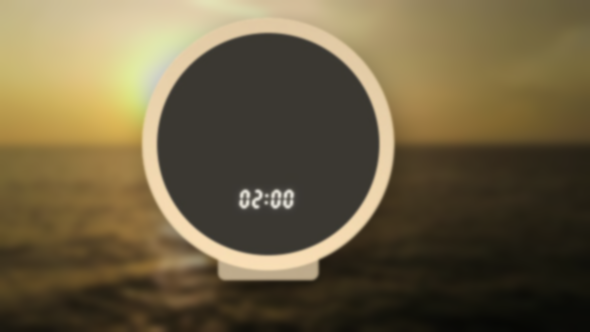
**2:00**
